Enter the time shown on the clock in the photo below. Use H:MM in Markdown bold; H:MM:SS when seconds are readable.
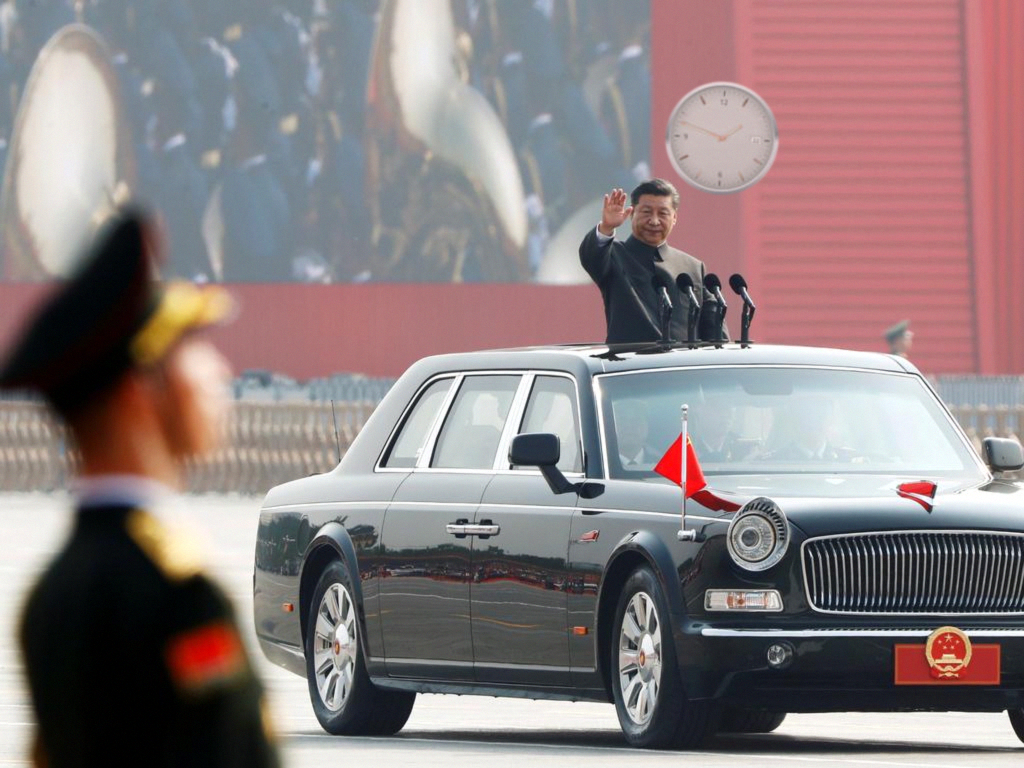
**1:48**
